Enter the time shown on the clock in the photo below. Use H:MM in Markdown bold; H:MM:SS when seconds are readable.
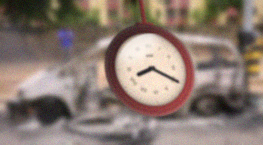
**8:20**
